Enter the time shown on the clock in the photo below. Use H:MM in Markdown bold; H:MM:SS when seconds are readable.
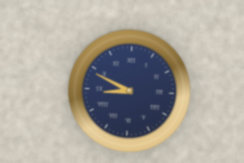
**8:49**
